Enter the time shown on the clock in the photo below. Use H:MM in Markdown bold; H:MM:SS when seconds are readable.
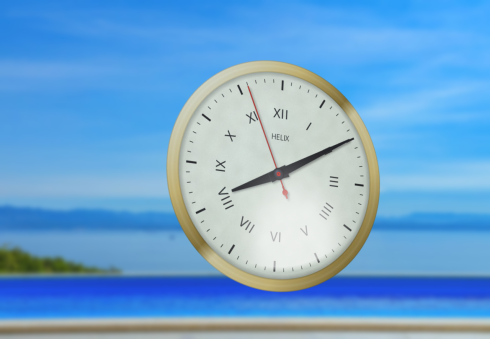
**8:09:56**
